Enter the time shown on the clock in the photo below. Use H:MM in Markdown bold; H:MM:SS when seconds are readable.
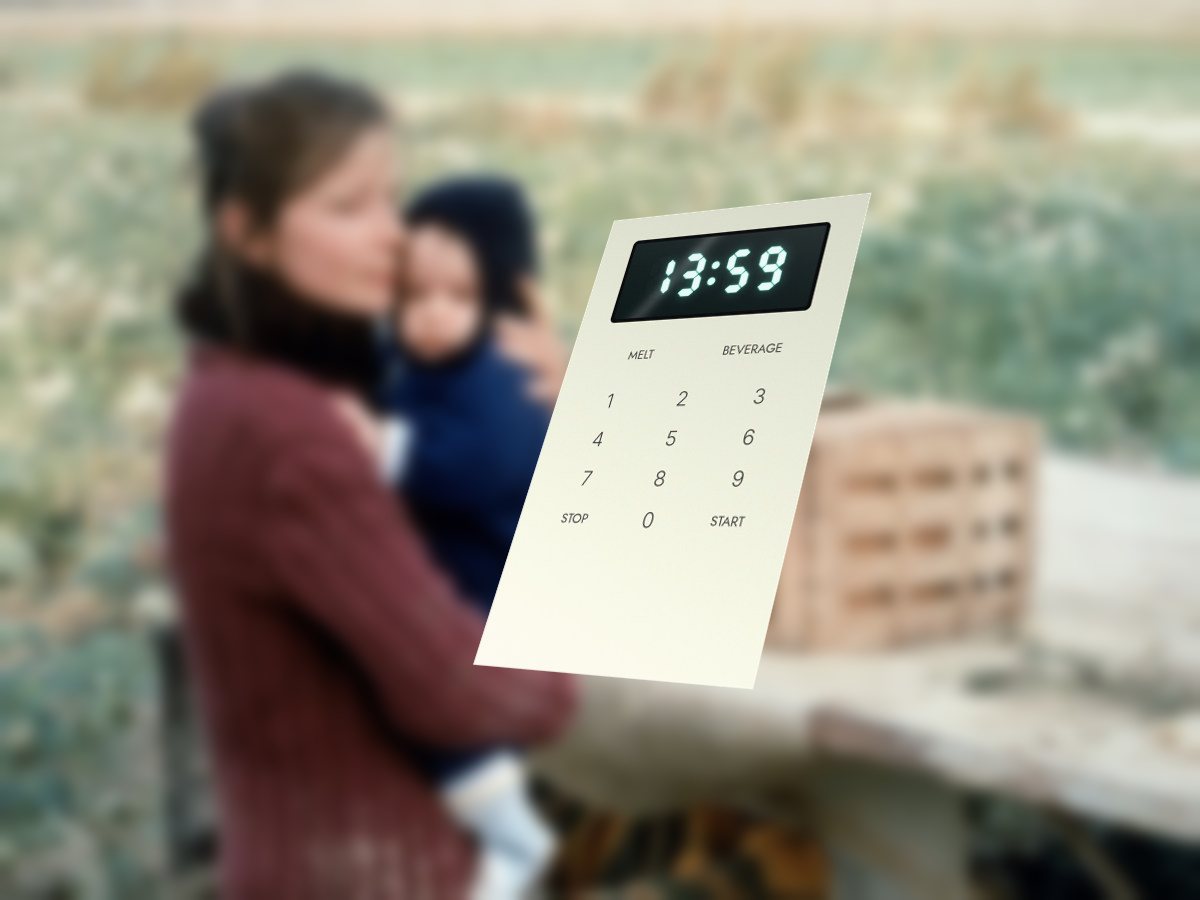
**13:59**
